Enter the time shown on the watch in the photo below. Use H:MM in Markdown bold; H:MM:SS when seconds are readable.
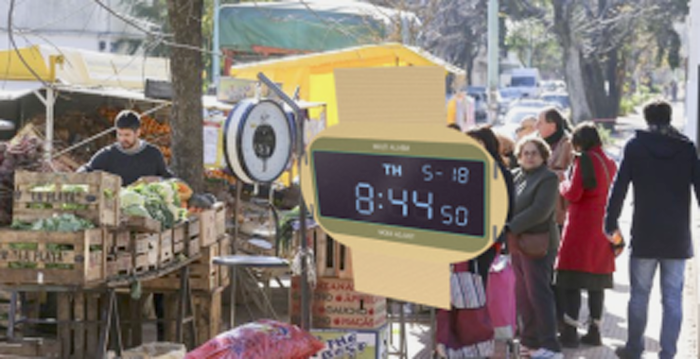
**8:44:50**
